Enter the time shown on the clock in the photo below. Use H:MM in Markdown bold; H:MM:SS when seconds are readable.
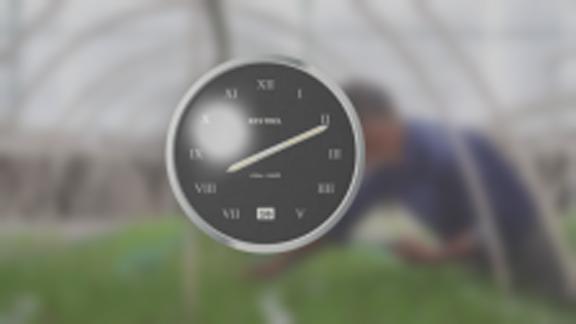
**8:11**
